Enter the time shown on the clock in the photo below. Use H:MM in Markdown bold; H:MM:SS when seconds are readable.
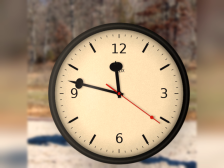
**11:47:21**
